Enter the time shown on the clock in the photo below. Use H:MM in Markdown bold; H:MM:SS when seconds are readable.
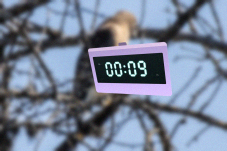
**0:09**
